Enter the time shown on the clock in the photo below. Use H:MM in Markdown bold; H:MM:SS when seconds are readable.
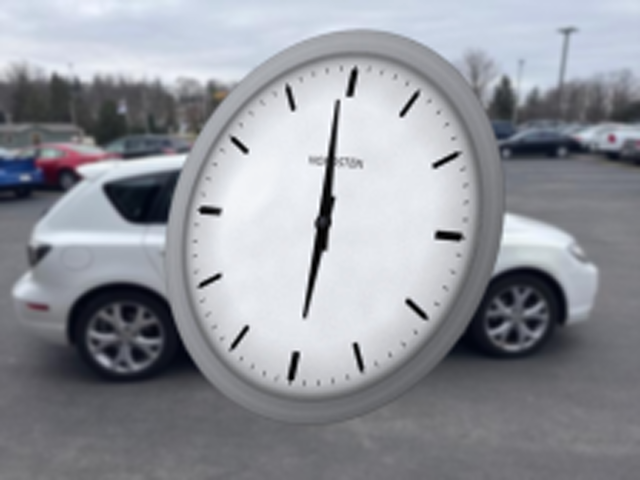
**5:59**
